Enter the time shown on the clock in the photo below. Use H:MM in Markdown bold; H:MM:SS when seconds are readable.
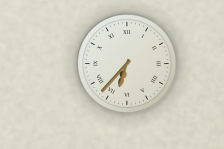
**6:37**
